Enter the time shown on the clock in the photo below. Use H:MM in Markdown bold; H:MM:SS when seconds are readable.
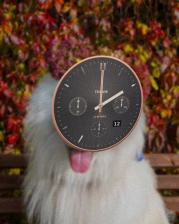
**2:00**
